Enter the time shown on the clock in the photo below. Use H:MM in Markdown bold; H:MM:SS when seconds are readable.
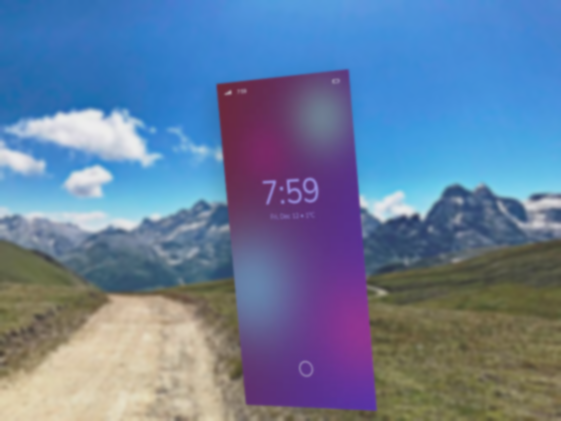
**7:59**
